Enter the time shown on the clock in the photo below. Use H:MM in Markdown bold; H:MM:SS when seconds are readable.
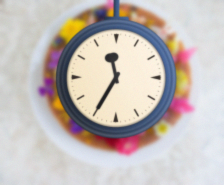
**11:35**
